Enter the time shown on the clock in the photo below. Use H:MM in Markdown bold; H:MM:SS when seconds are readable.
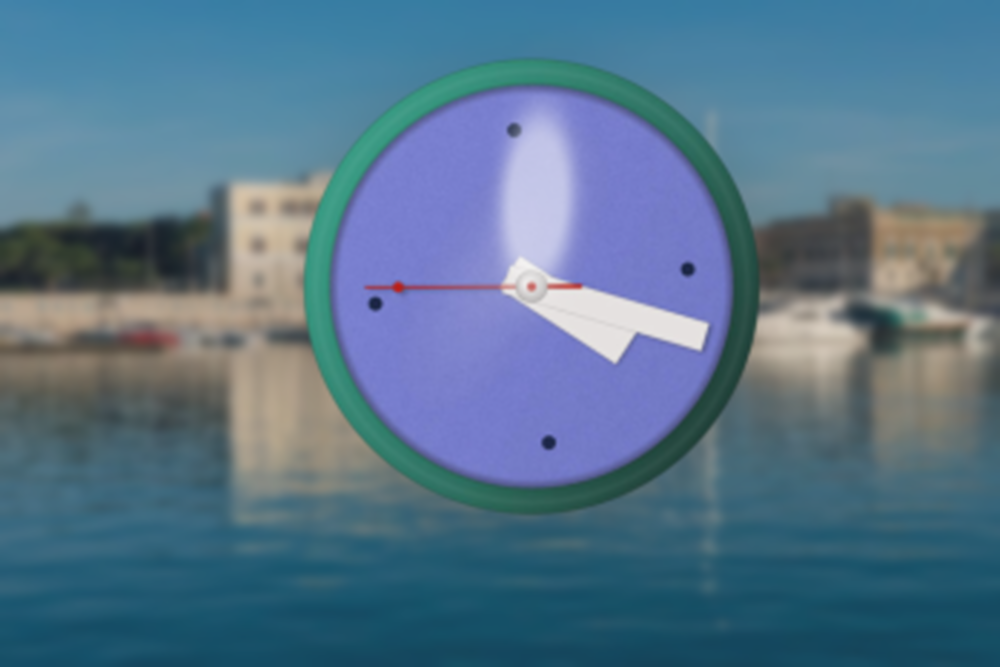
**4:18:46**
